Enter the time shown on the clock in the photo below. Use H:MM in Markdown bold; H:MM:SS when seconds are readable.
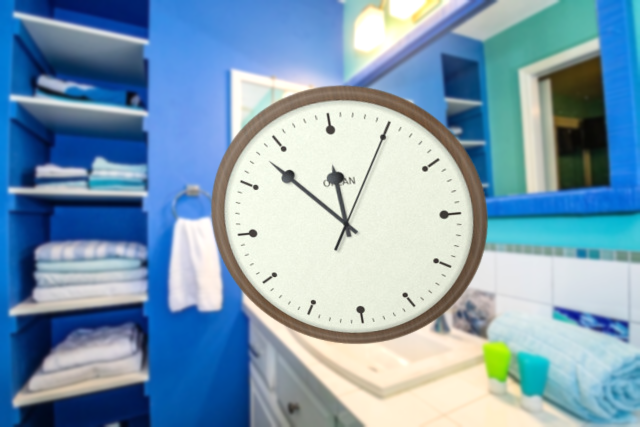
**11:53:05**
